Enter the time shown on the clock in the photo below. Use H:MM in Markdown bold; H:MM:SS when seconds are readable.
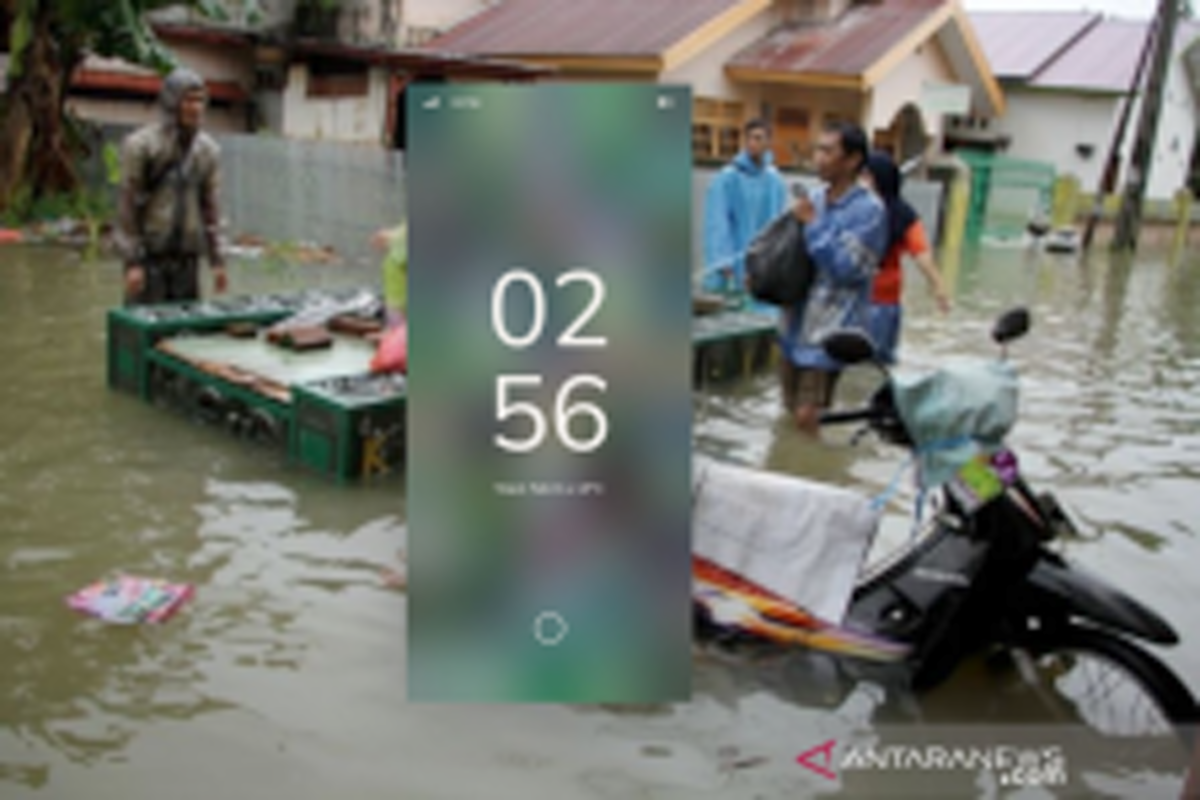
**2:56**
